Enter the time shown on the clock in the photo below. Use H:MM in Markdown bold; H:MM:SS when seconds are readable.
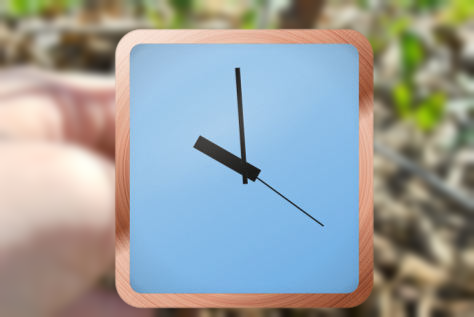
**9:59:21**
